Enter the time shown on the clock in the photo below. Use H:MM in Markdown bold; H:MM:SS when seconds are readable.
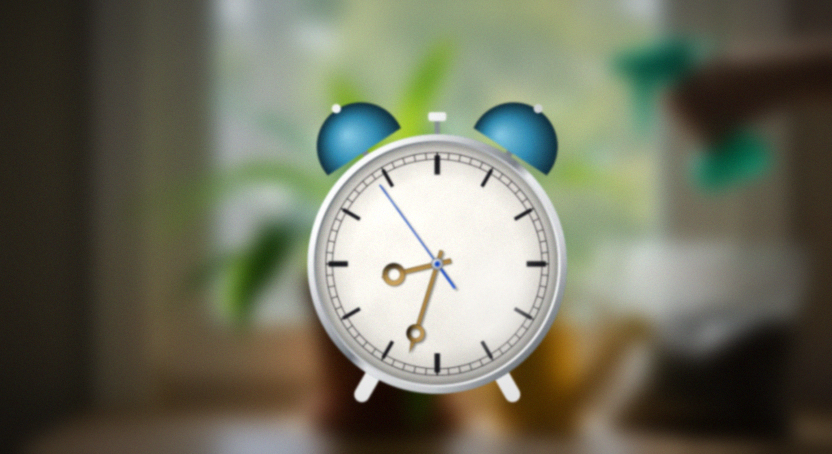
**8:32:54**
